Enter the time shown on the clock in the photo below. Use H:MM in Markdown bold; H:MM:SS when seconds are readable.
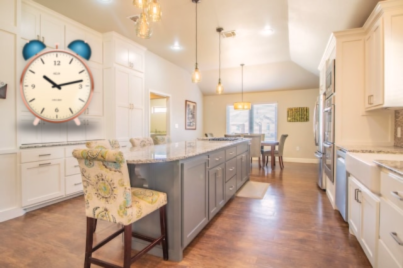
**10:13**
